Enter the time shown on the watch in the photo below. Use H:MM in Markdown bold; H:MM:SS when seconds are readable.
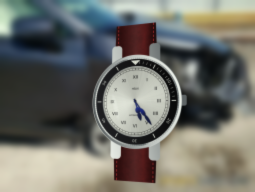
**5:24**
